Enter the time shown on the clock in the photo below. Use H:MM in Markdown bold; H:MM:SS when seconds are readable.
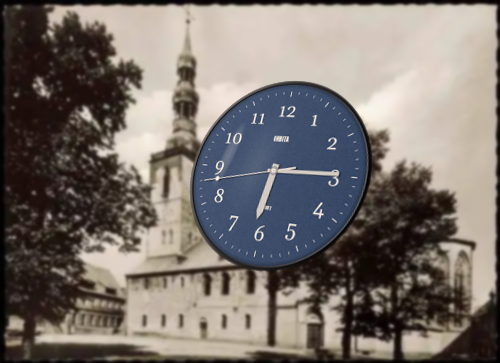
**6:14:43**
